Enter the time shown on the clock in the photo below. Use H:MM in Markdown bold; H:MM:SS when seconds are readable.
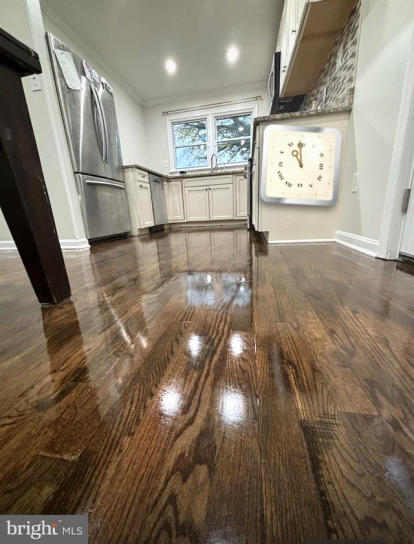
**10:59**
